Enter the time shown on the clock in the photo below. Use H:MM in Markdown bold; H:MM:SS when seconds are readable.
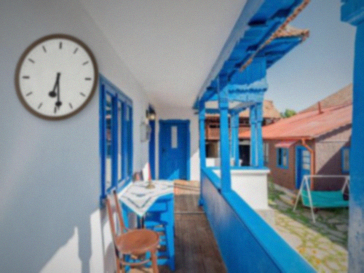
**6:29**
